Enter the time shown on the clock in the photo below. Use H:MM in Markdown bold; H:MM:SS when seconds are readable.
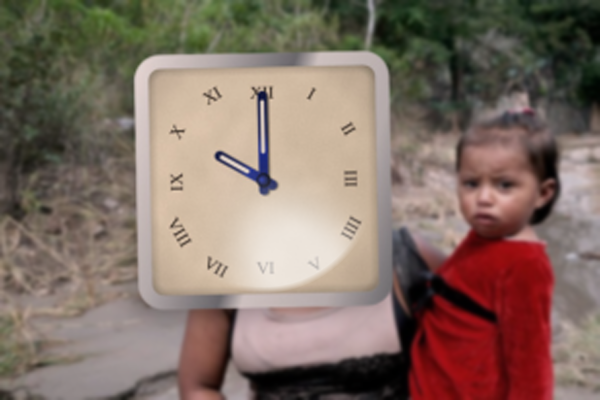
**10:00**
